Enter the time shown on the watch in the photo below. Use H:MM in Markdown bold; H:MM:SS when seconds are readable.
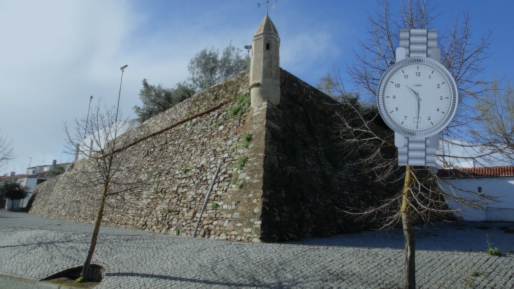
**10:30**
